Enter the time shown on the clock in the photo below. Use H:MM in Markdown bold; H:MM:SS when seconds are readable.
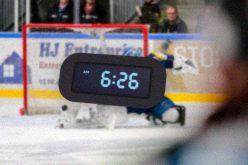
**6:26**
